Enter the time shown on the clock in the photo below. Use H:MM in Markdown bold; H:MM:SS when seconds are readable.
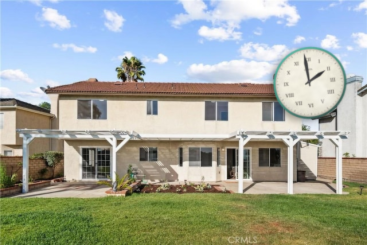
**1:59**
